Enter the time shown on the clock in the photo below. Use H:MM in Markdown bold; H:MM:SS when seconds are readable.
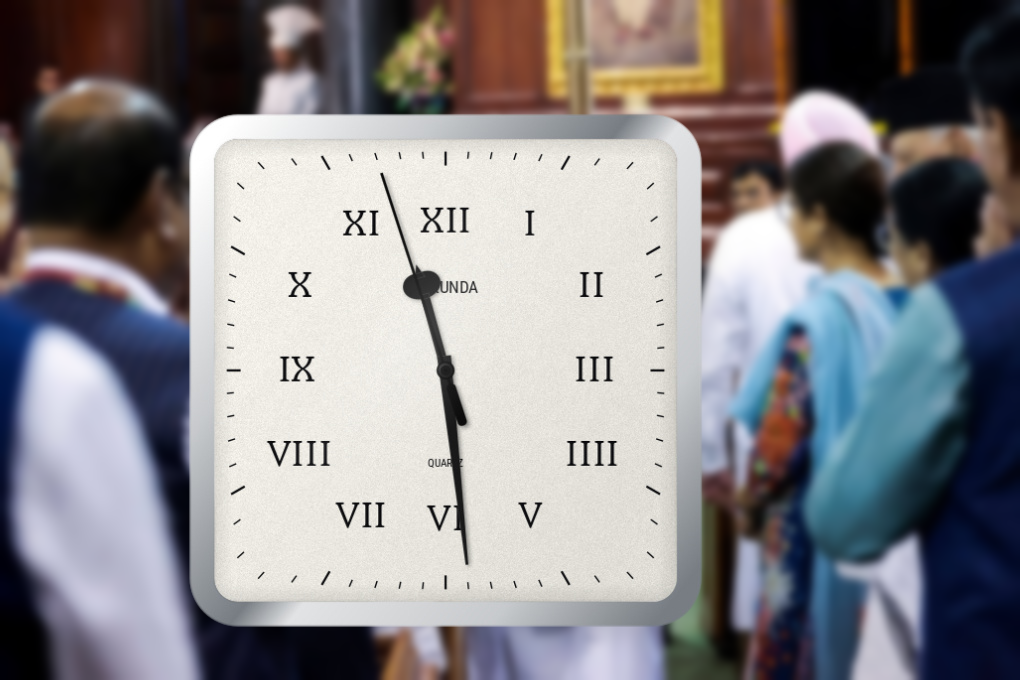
**11:28:57**
